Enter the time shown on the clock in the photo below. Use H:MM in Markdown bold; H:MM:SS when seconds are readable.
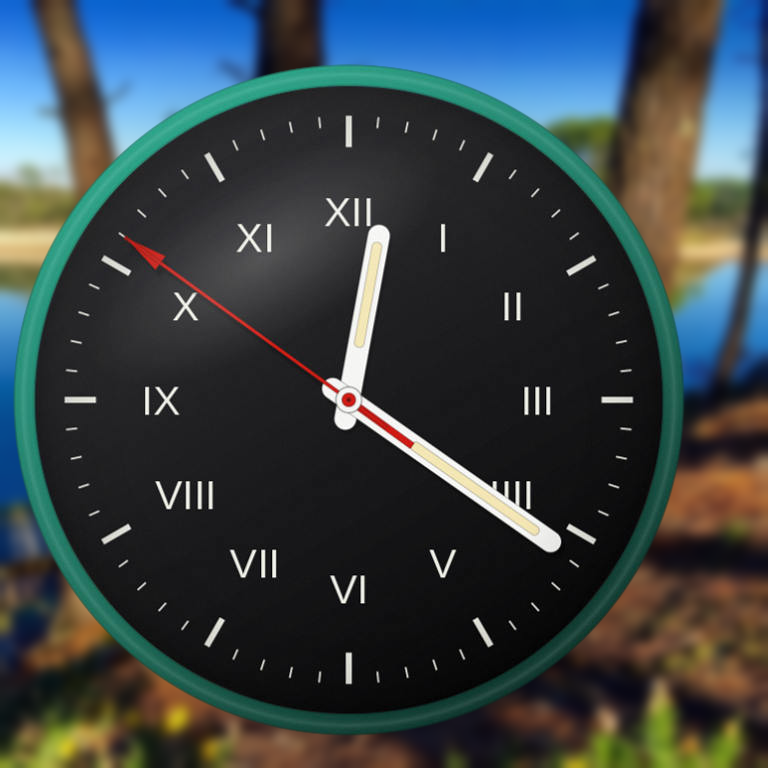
**12:20:51**
